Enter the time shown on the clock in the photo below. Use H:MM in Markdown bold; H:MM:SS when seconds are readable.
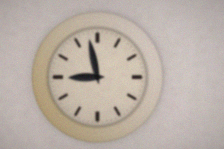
**8:58**
